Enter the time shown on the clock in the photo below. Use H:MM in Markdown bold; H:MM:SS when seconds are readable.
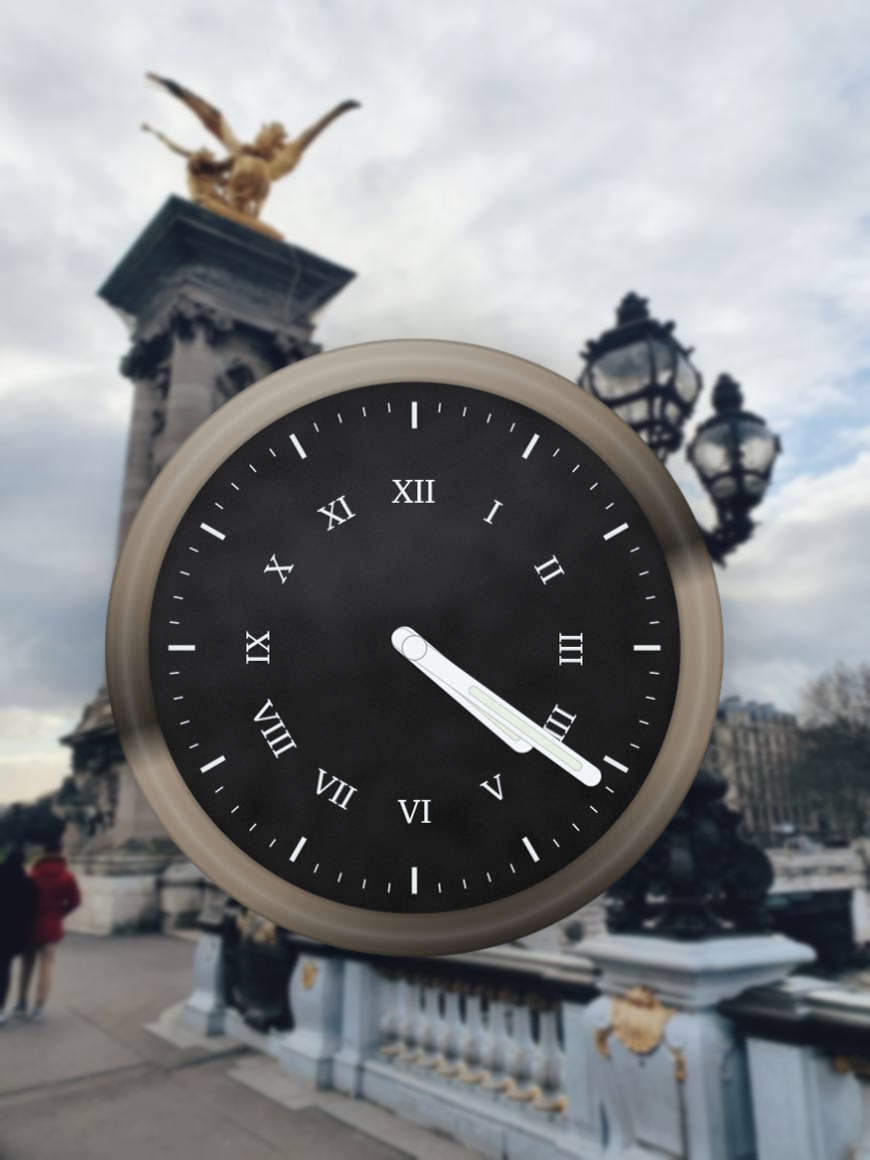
**4:21**
